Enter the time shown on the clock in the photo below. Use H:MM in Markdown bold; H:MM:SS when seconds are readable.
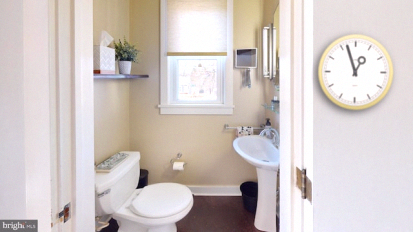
**12:57**
